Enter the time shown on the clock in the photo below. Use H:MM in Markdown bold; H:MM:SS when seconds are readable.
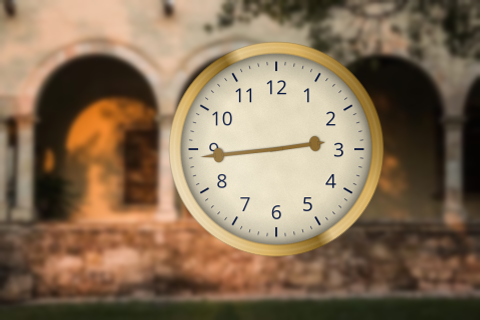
**2:44**
